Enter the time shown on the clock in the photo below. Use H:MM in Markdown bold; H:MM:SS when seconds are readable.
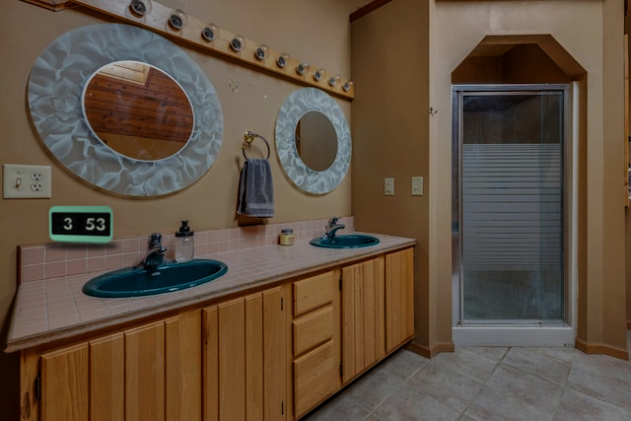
**3:53**
